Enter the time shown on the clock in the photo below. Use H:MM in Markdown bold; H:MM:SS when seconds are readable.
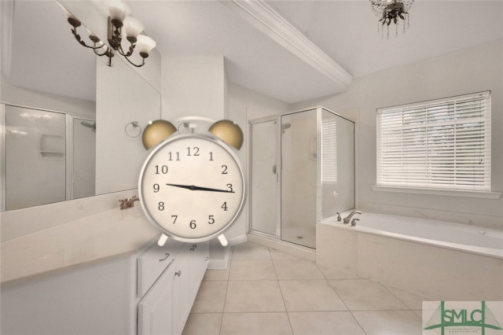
**9:16**
